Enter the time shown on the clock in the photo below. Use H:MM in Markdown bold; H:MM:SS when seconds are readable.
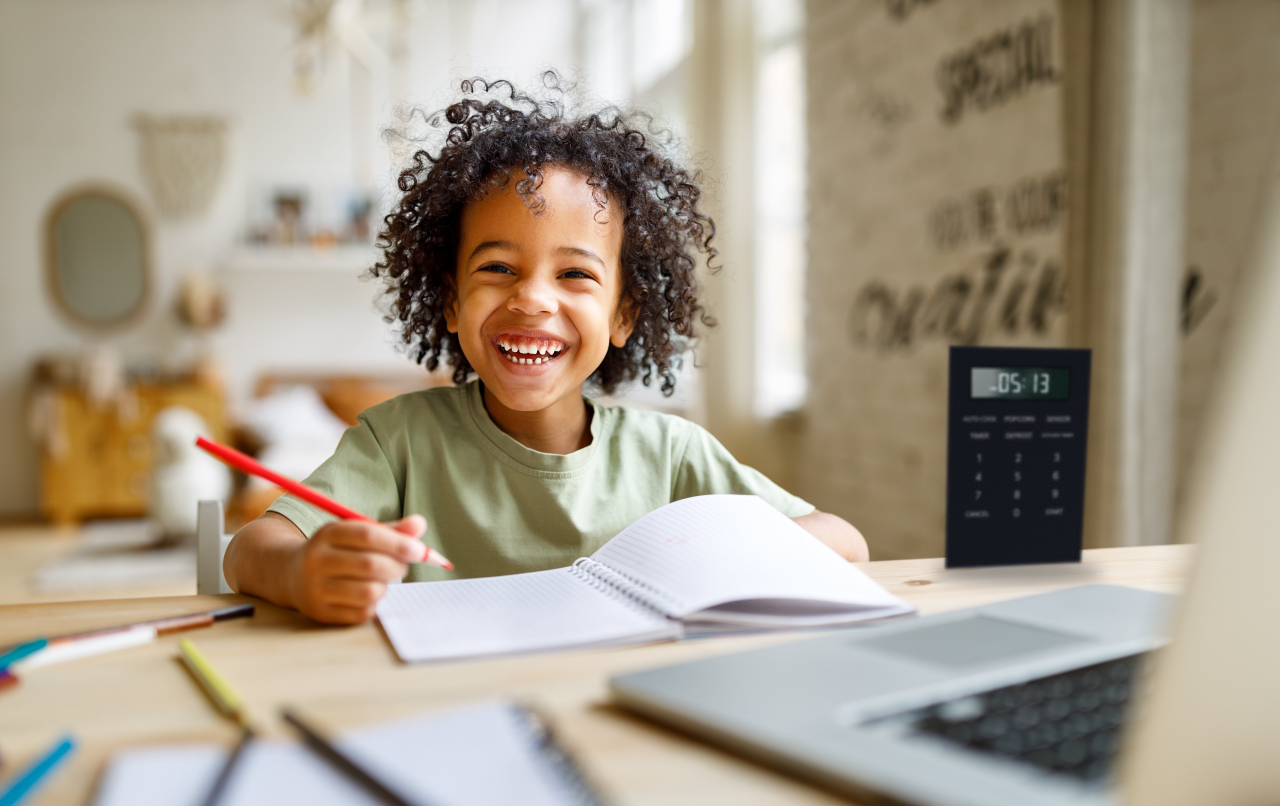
**5:13**
